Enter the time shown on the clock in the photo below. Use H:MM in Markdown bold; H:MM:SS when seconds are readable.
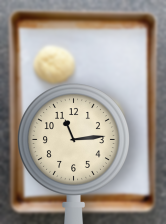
**11:14**
